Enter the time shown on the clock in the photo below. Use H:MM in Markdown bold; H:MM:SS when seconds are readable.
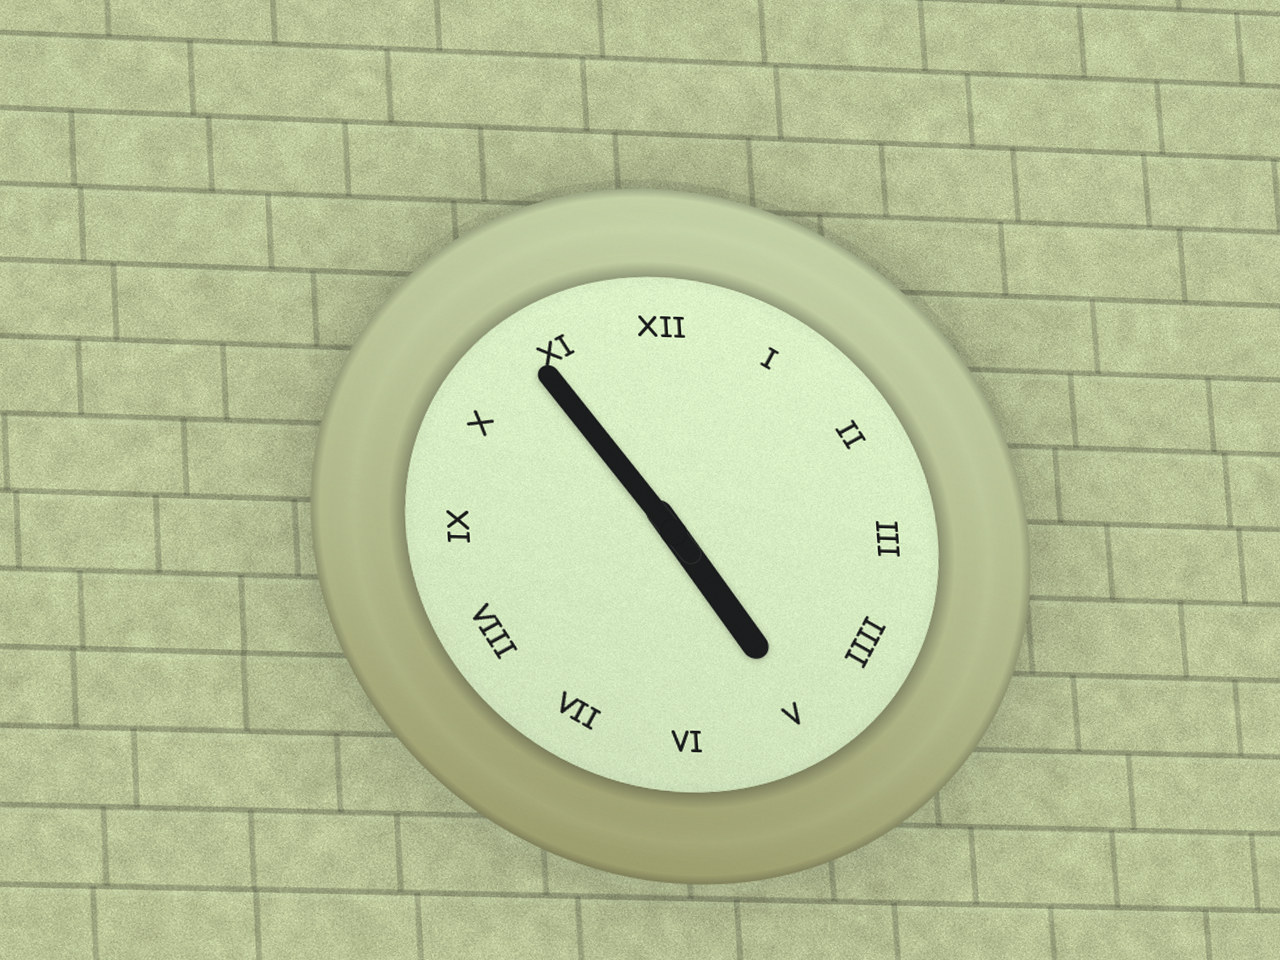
**4:54**
